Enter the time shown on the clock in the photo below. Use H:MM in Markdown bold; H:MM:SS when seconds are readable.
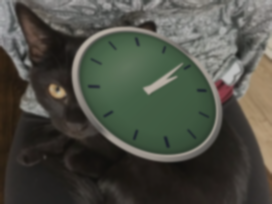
**2:09**
